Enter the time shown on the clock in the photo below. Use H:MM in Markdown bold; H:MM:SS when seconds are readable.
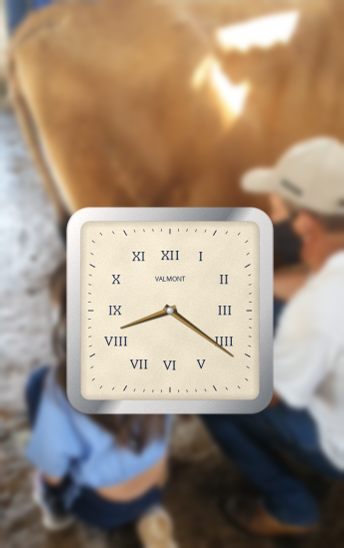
**8:21**
